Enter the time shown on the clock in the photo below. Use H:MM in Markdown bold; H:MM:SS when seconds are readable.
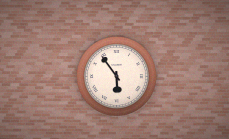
**5:54**
